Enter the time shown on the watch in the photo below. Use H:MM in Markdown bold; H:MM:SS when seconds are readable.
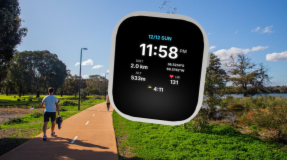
**11:58**
